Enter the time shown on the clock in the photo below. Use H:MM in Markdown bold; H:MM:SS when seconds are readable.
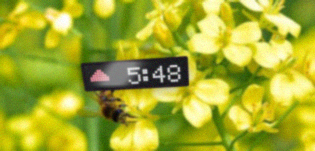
**5:48**
